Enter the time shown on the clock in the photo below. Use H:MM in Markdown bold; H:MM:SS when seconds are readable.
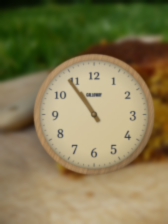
**10:54**
